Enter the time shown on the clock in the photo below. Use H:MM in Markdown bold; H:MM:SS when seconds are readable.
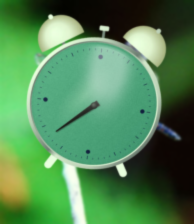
**7:38**
